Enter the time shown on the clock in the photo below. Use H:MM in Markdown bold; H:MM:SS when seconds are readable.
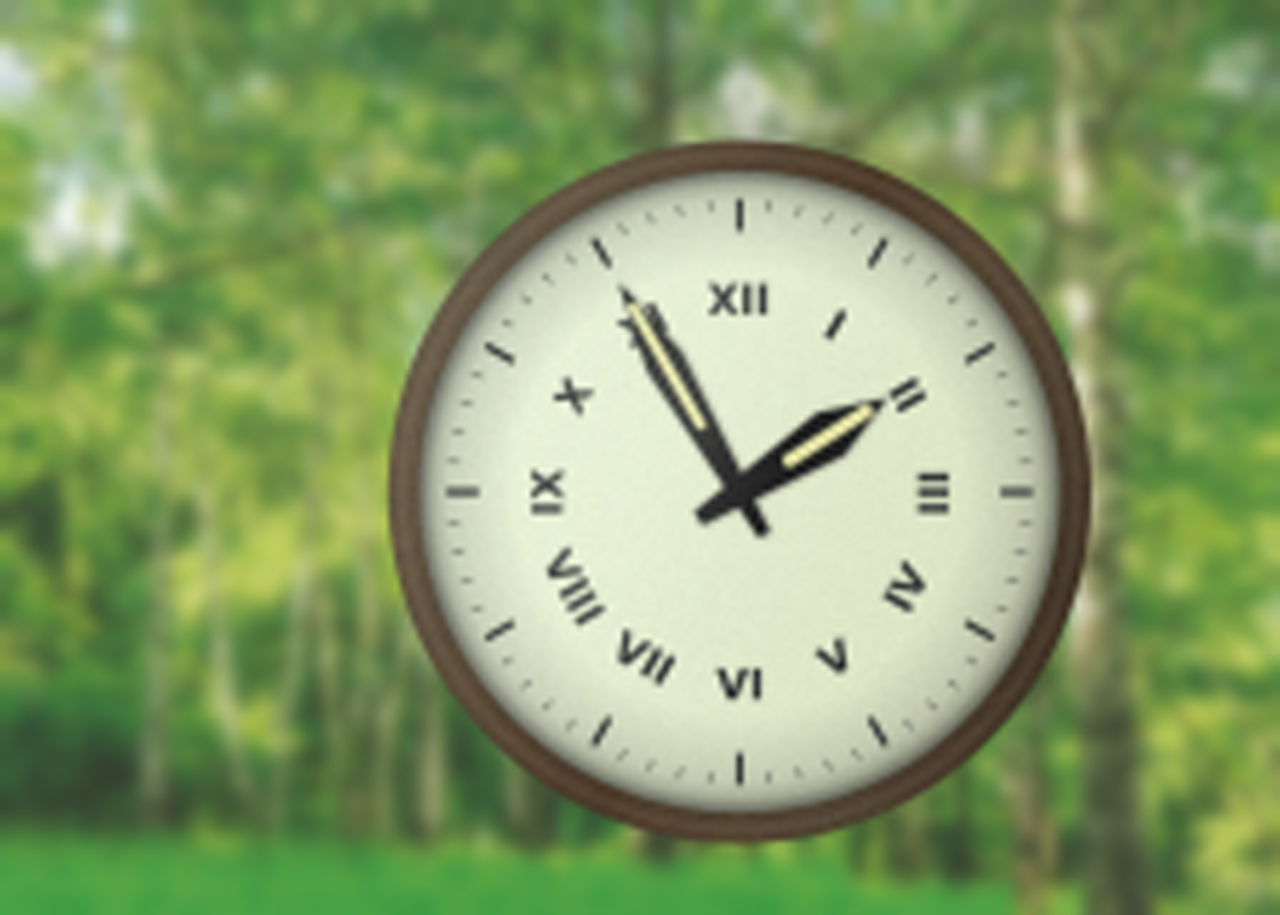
**1:55**
